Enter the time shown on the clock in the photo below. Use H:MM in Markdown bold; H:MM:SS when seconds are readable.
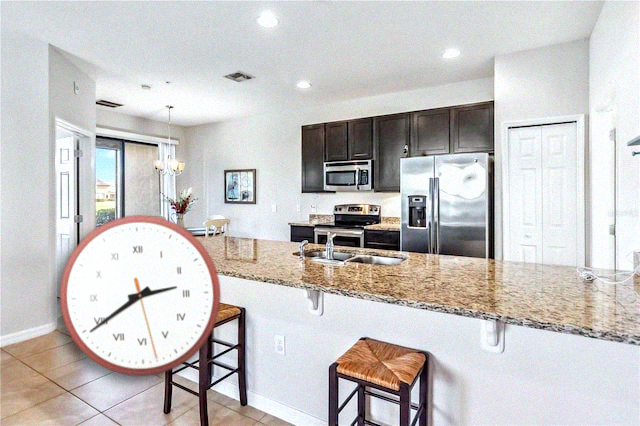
**2:39:28**
